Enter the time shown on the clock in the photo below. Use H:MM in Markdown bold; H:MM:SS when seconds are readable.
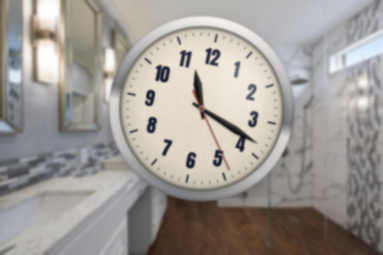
**11:18:24**
